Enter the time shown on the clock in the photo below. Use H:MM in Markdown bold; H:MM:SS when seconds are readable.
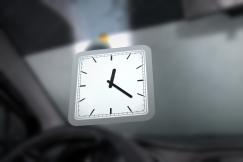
**12:22**
